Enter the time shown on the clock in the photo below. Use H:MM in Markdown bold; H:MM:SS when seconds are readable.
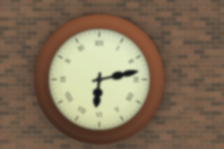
**6:13**
